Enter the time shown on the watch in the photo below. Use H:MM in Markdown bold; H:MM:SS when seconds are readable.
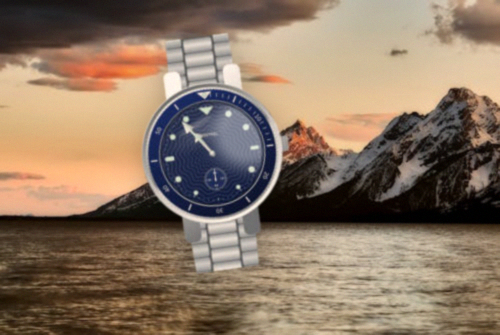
**10:54**
